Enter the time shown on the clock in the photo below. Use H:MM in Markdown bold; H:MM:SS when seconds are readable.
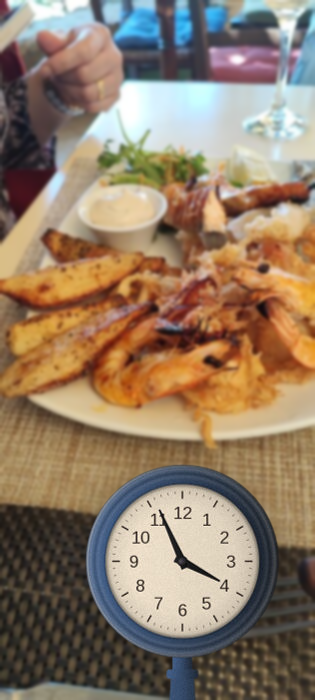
**3:56**
